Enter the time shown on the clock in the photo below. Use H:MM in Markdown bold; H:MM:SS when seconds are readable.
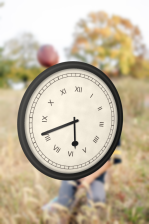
**5:41**
